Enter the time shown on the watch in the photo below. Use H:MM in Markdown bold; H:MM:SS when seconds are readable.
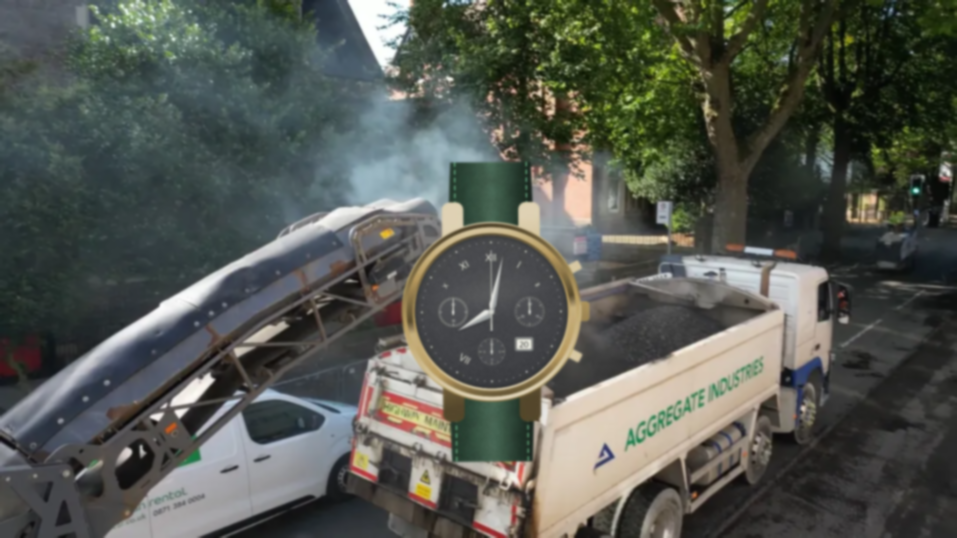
**8:02**
